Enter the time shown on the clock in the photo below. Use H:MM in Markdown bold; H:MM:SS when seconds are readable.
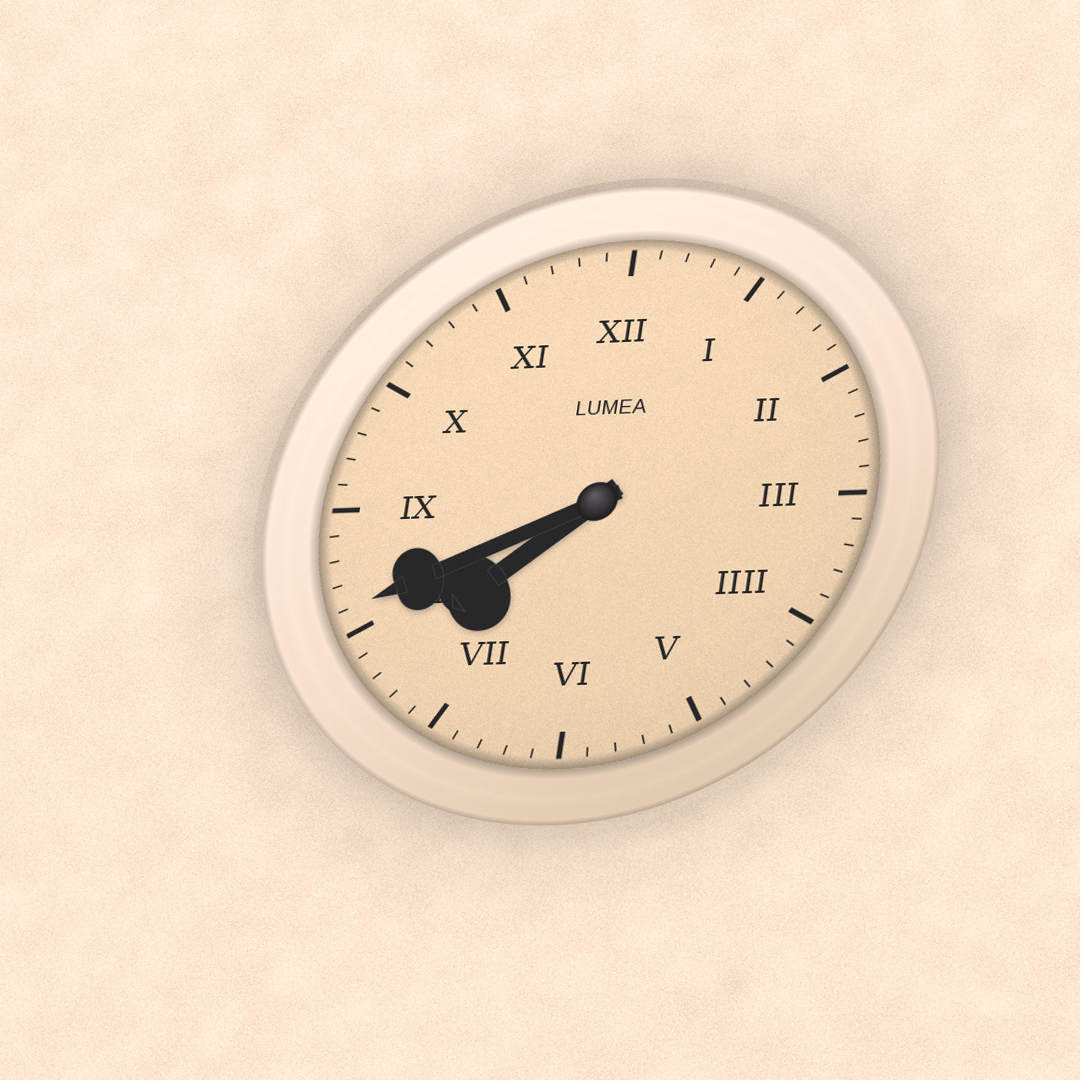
**7:41**
